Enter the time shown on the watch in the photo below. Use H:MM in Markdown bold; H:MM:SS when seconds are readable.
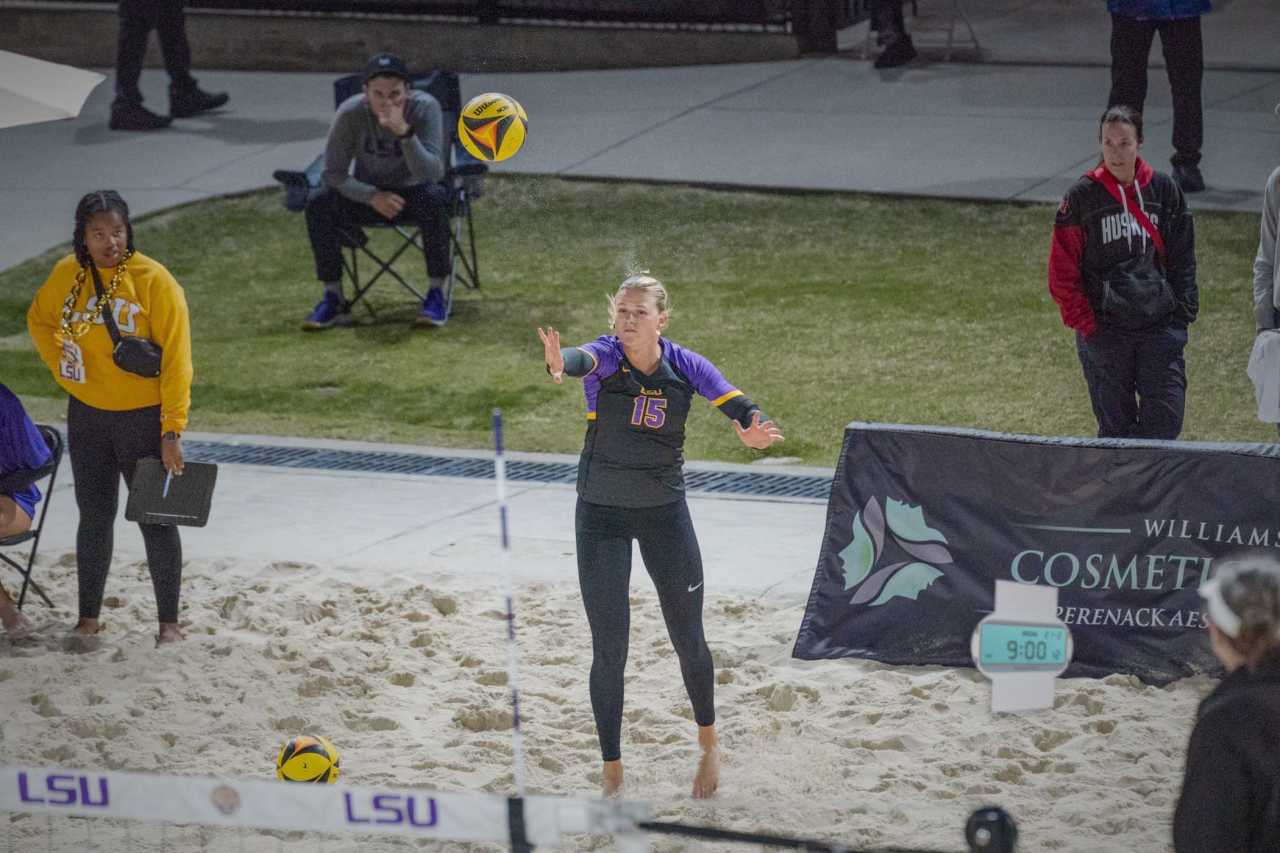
**9:00**
